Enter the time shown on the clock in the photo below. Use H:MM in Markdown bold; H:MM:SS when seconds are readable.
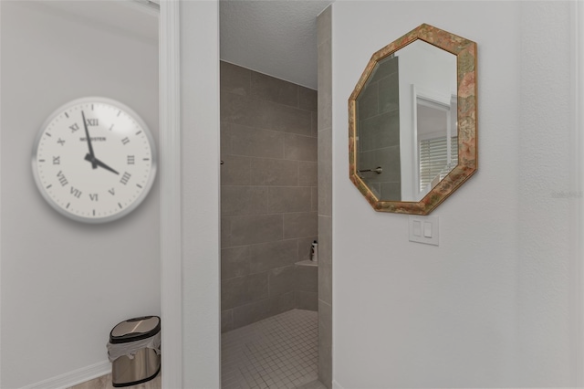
**3:58**
